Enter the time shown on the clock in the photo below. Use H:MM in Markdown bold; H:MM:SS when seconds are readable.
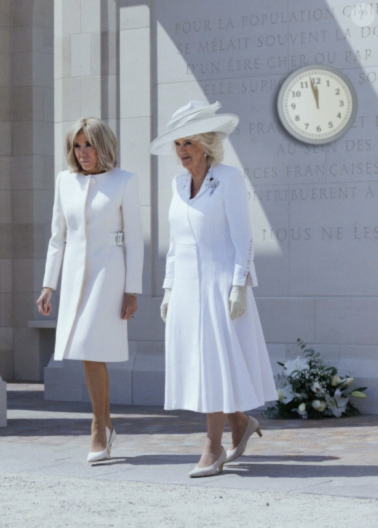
**11:58**
